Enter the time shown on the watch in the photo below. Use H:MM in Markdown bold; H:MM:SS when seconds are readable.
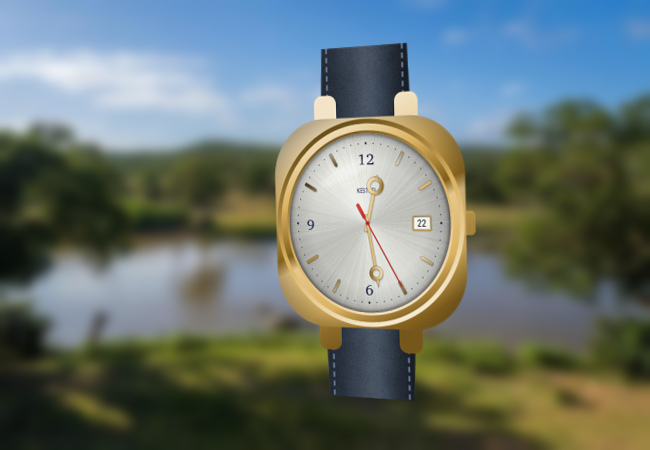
**12:28:25**
